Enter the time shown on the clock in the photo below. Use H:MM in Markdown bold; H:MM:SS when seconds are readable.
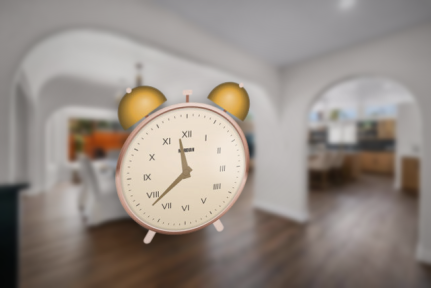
**11:38**
